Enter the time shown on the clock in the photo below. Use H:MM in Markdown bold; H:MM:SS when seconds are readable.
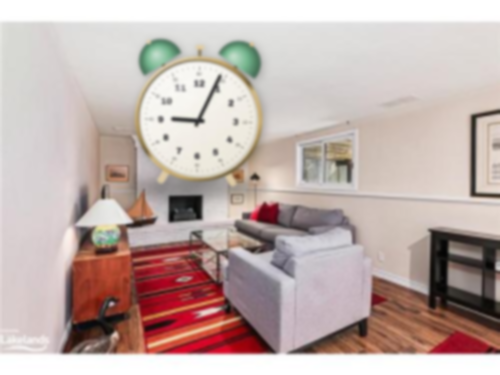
**9:04**
